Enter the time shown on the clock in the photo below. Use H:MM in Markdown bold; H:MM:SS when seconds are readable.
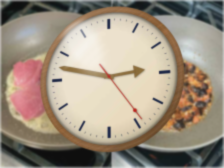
**2:47:24**
